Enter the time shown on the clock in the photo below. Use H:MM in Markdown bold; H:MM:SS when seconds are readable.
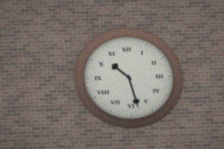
**10:28**
